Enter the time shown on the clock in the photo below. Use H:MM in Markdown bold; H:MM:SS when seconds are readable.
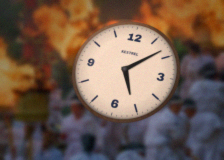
**5:08**
